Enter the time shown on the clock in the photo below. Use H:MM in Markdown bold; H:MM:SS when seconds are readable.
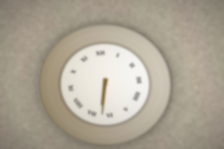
**6:32**
